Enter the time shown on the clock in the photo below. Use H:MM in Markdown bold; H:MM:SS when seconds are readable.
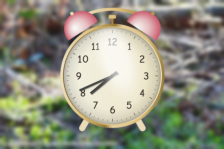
**7:41**
